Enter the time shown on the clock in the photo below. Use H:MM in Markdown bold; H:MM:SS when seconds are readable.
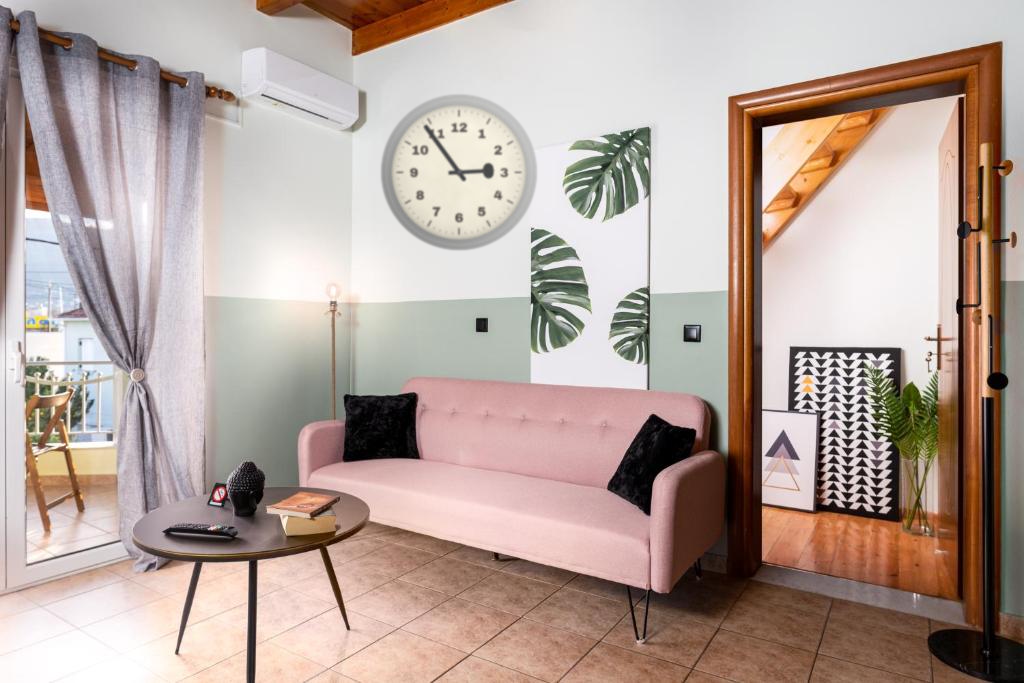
**2:54**
